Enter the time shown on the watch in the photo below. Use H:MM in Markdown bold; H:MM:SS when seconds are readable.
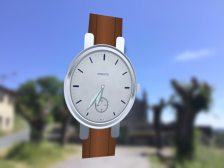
**6:36**
